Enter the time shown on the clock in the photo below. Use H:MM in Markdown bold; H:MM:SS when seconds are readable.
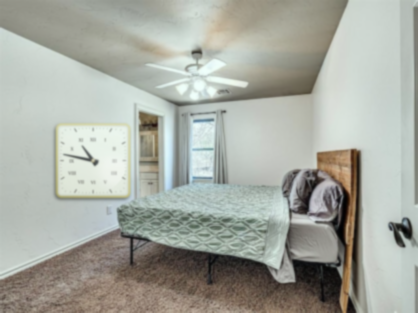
**10:47**
